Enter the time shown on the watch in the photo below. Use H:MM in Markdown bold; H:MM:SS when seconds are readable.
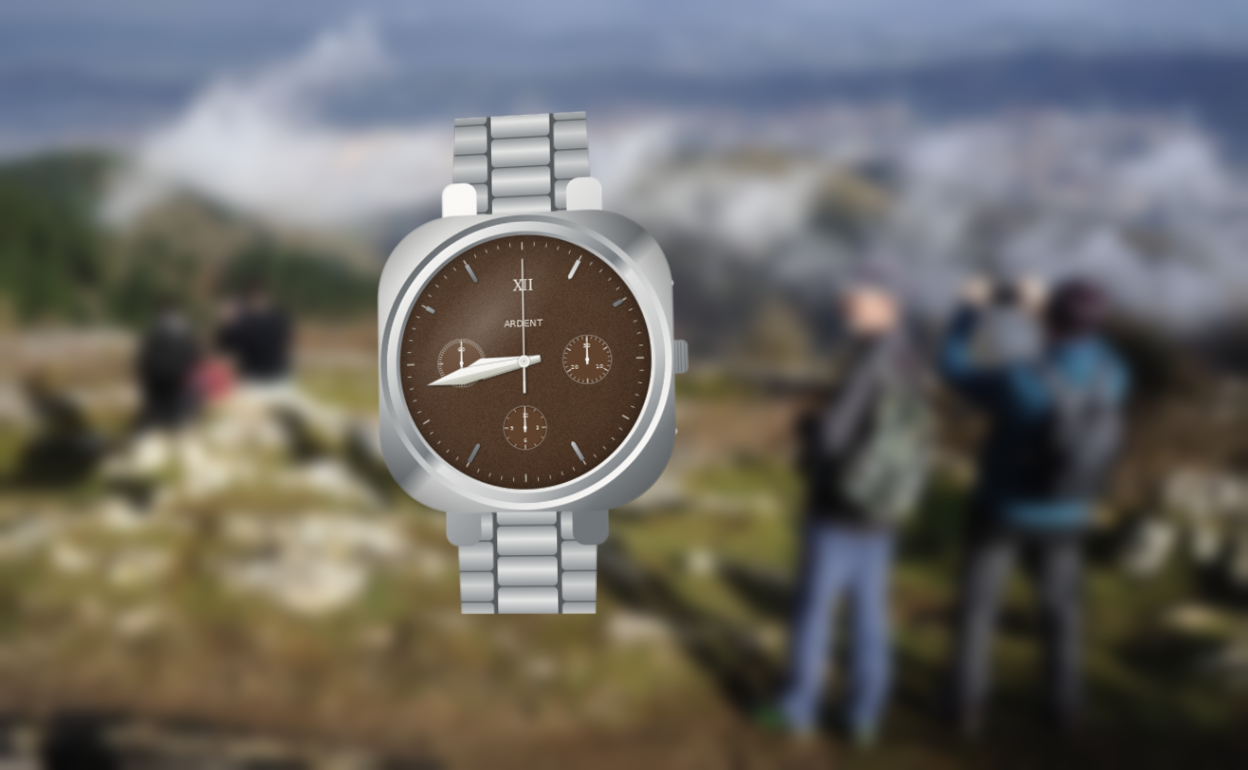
**8:43**
